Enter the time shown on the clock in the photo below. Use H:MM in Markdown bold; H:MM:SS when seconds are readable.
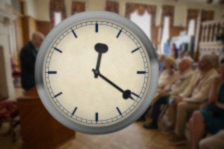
**12:21**
